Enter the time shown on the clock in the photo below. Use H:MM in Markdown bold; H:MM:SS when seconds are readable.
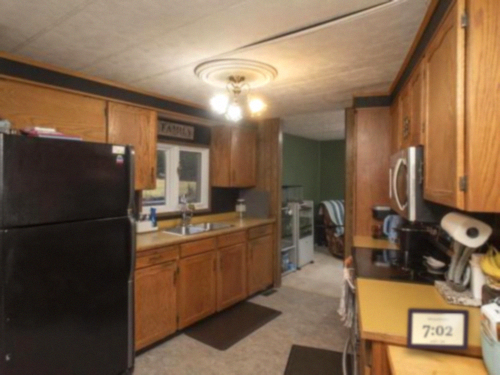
**7:02**
